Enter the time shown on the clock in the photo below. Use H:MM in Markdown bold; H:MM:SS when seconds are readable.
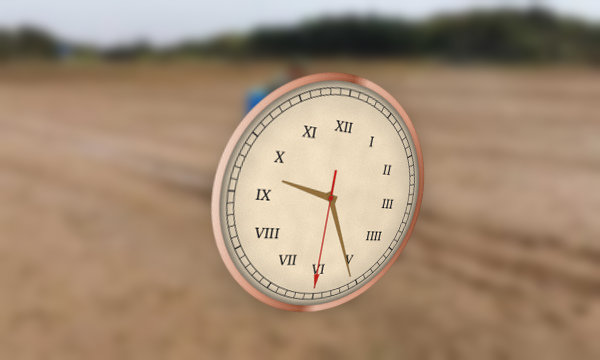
**9:25:30**
